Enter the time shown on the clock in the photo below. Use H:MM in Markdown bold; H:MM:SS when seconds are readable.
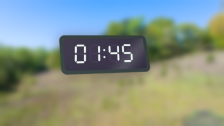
**1:45**
